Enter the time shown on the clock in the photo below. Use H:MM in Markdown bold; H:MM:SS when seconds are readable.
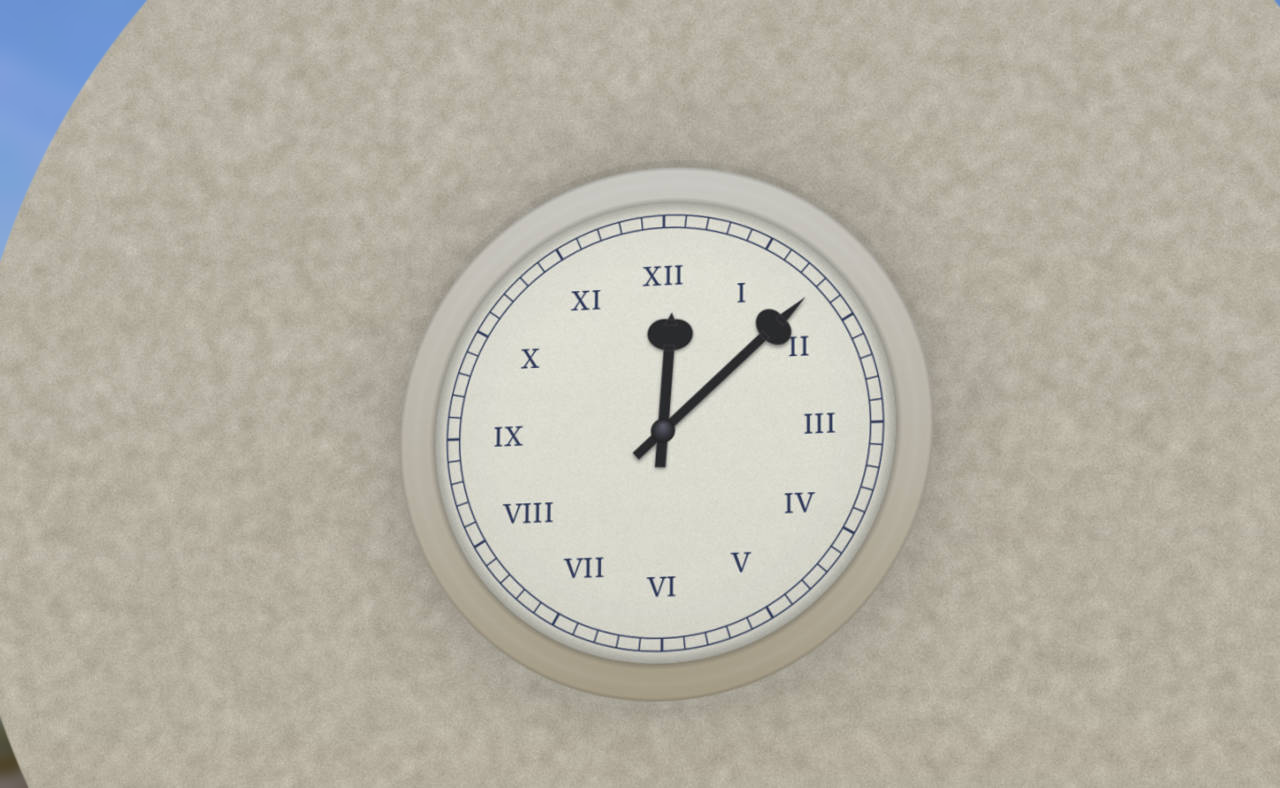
**12:08**
